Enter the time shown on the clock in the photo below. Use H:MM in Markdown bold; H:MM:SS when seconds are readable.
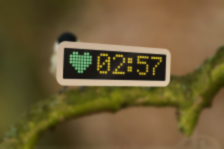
**2:57**
